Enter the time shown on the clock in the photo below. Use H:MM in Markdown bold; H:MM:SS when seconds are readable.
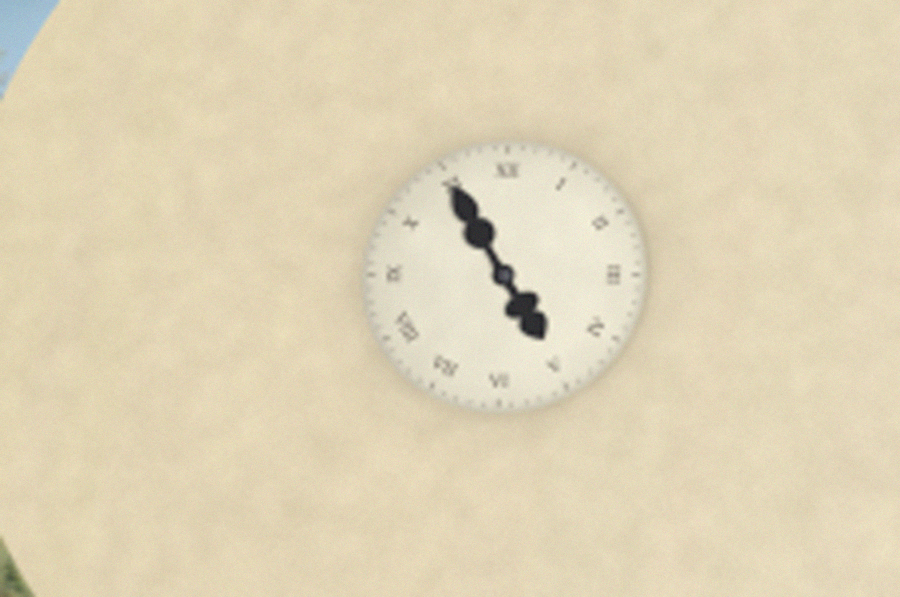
**4:55**
